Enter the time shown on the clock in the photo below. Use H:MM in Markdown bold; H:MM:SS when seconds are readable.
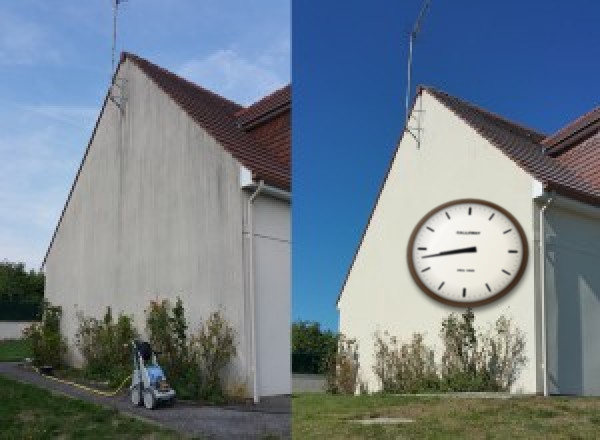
**8:43**
